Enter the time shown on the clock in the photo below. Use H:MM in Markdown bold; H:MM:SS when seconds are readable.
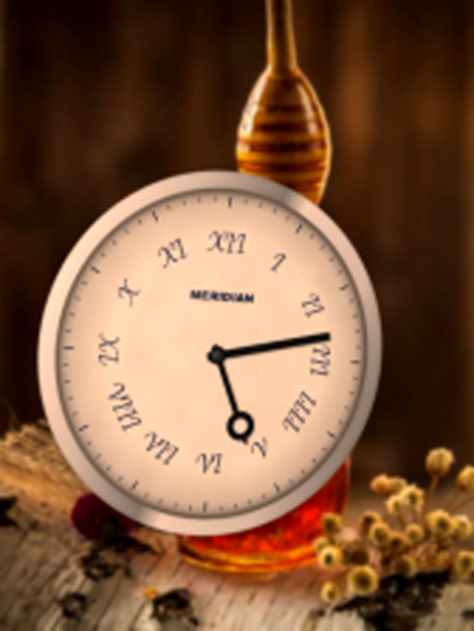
**5:13**
